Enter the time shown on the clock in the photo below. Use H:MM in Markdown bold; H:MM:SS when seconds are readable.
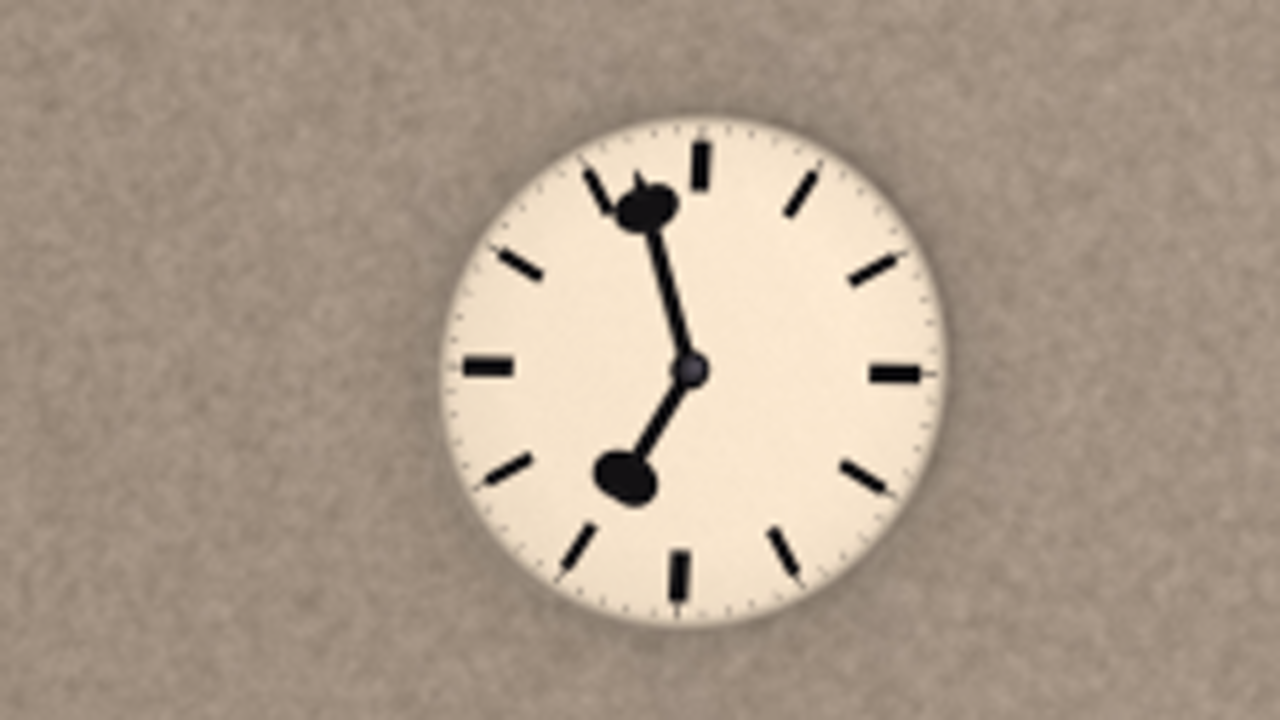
**6:57**
